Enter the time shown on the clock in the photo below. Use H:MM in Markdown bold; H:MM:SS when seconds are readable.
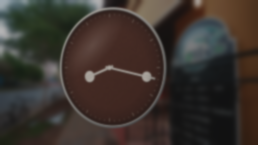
**8:17**
